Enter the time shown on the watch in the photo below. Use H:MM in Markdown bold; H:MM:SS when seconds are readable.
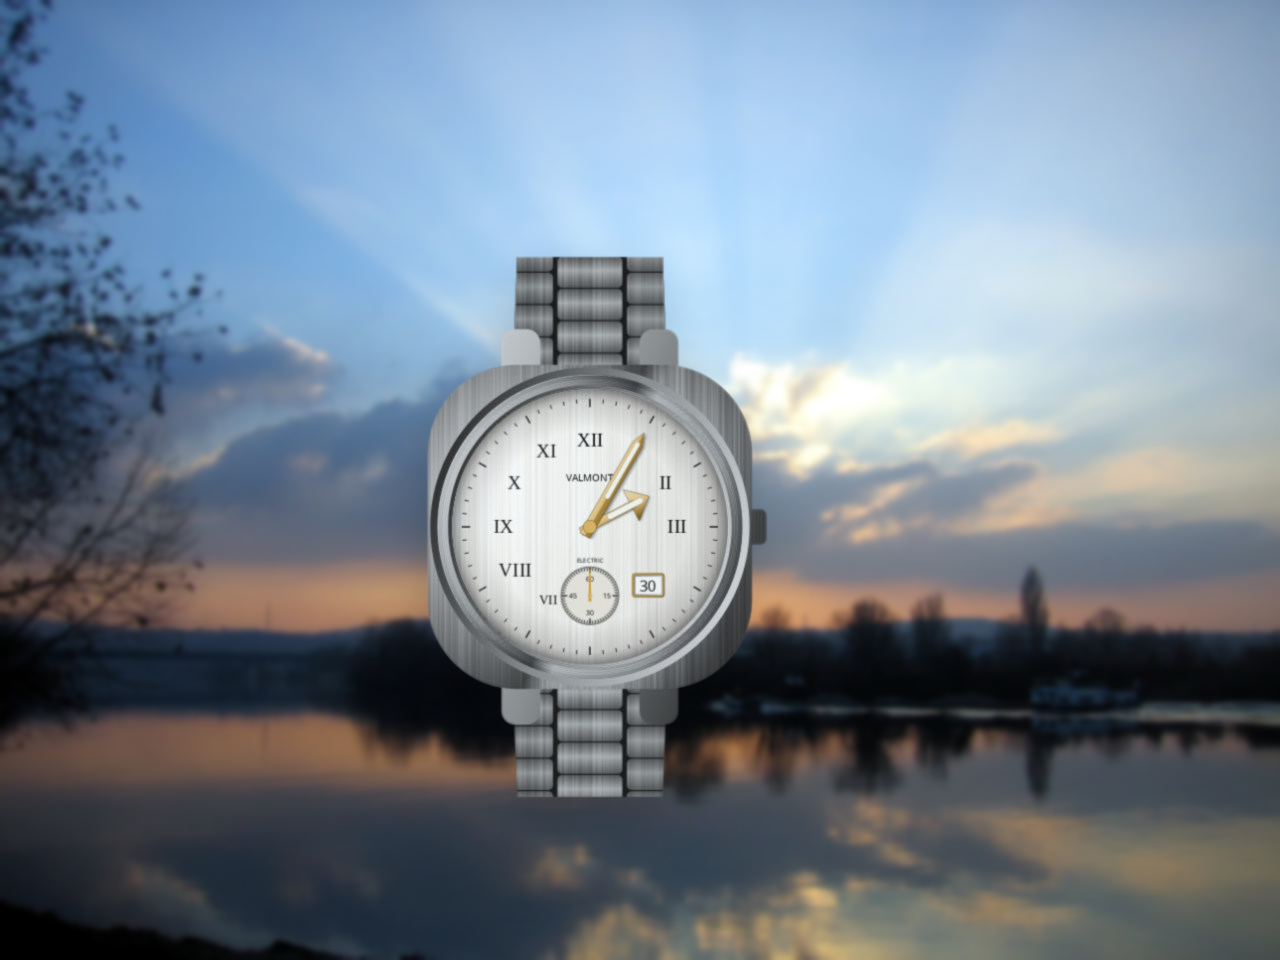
**2:05**
